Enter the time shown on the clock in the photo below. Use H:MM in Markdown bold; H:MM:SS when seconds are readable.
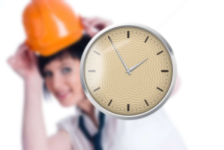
**1:55**
